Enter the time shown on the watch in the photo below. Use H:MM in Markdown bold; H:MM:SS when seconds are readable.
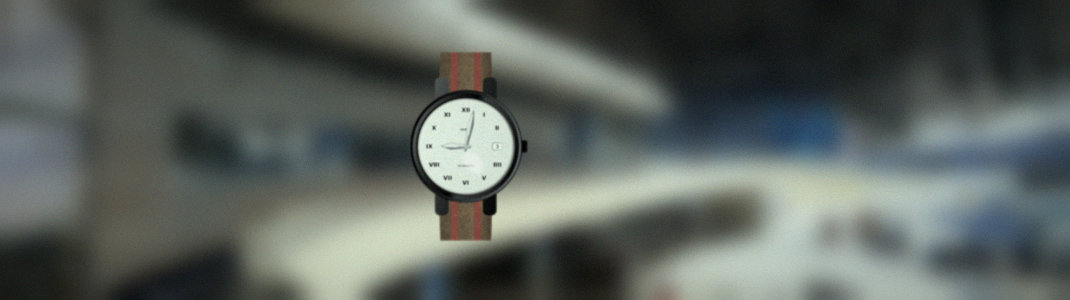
**9:02**
